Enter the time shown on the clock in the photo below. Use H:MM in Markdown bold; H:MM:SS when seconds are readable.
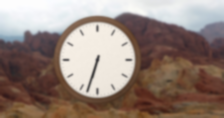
**6:33**
